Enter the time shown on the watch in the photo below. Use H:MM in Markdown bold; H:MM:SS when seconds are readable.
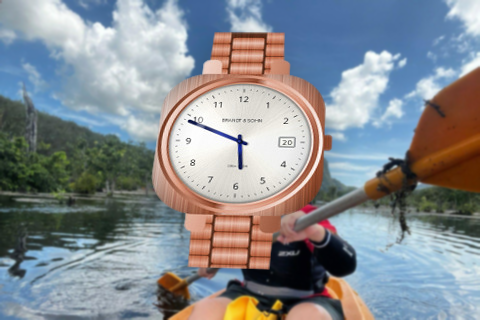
**5:49**
